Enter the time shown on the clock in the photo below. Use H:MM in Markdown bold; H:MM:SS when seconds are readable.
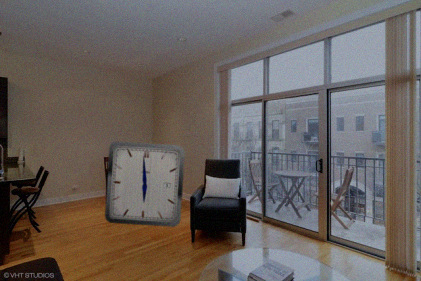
**5:59**
